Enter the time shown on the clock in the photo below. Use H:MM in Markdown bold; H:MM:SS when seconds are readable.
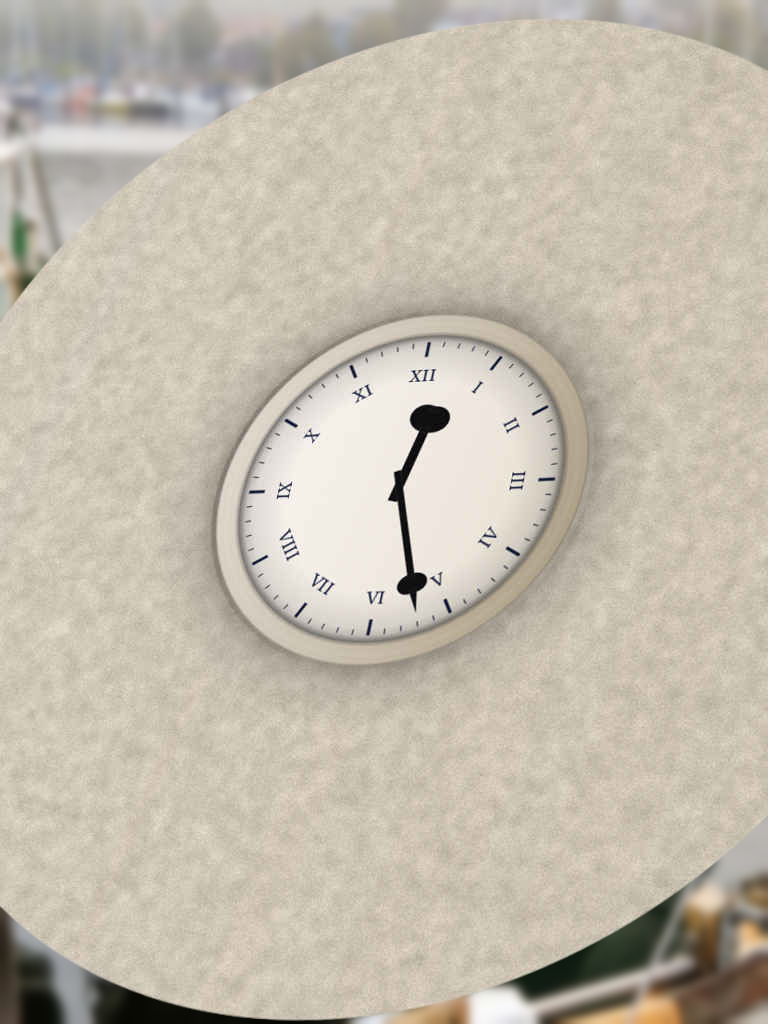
**12:27**
